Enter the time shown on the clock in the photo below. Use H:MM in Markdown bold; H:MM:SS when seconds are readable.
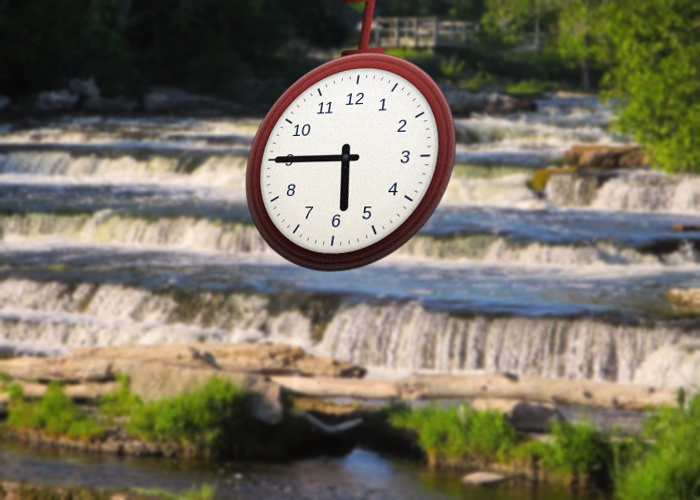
**5:45**
